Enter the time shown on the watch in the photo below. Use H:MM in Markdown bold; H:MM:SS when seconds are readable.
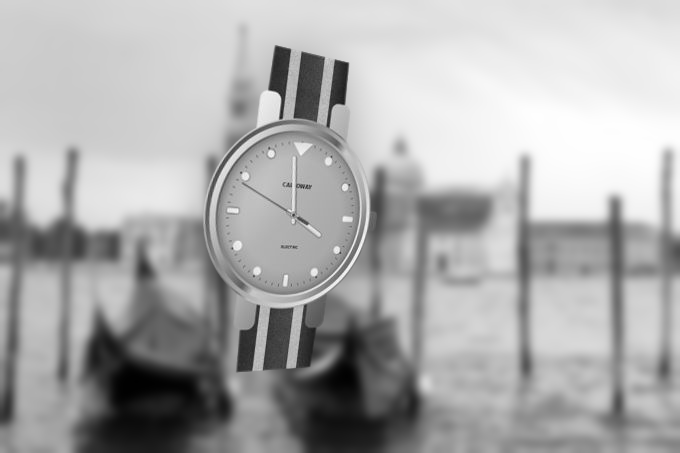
**3:58:49**
